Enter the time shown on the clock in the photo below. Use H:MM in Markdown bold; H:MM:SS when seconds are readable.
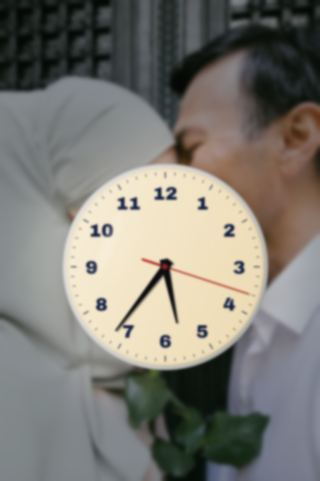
**5:36:18**
